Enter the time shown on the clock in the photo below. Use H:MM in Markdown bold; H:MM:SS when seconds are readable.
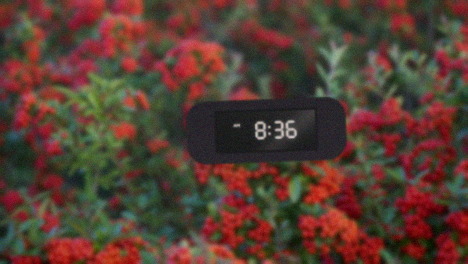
**8:36**
